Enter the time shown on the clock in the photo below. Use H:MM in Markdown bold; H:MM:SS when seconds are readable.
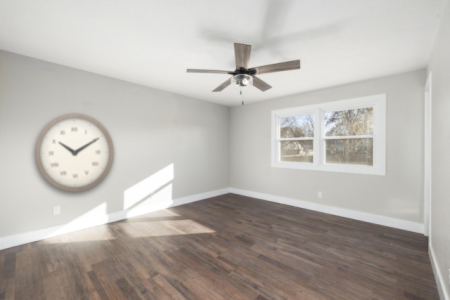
**10:10**
